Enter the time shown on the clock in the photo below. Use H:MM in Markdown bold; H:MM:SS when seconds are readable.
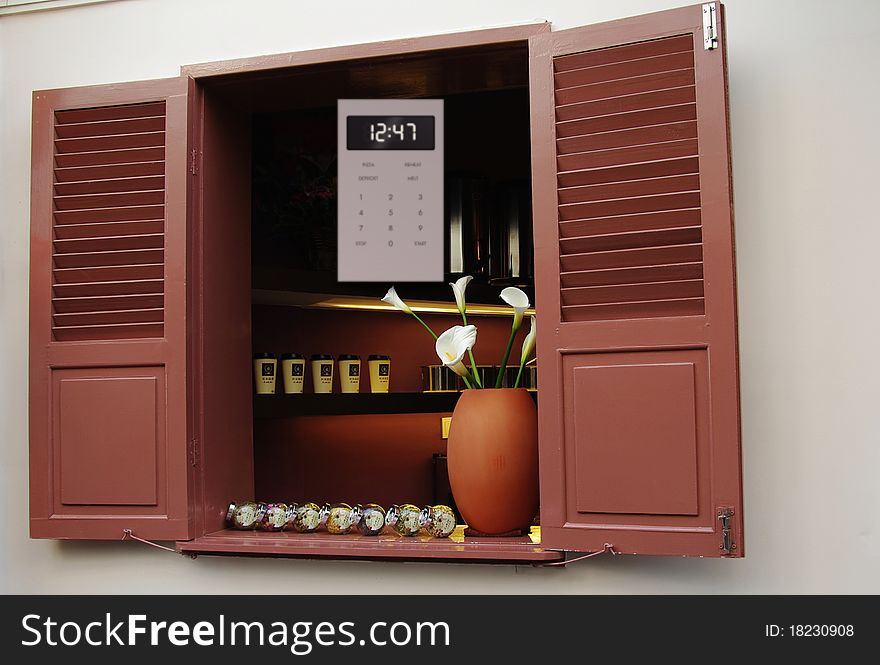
**12:47**
